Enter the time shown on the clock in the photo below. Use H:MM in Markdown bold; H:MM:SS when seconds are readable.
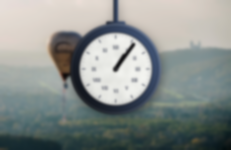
**1:06**
